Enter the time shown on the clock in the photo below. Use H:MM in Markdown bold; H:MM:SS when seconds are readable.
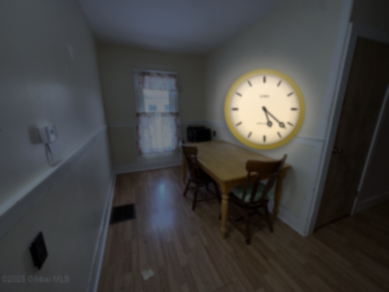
**5:22**
